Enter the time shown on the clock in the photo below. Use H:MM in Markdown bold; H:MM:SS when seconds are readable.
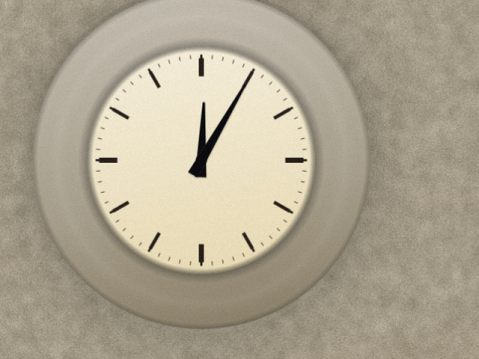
**12:05**
